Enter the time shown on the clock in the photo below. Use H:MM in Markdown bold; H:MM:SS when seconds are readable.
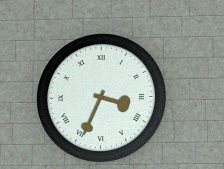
**3:34**
